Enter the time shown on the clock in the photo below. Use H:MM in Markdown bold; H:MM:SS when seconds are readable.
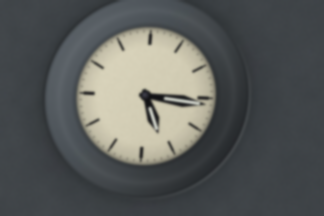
**5:16**
